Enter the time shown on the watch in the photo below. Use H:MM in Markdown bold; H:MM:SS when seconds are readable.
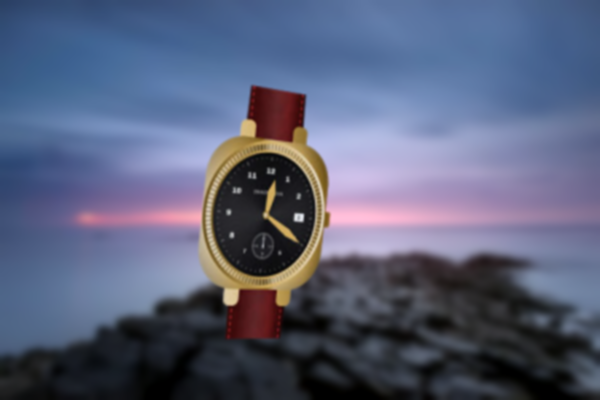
**12:20**
